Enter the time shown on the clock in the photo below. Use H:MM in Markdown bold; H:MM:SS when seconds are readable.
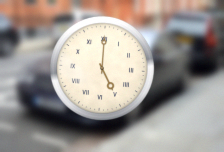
**5:00**
